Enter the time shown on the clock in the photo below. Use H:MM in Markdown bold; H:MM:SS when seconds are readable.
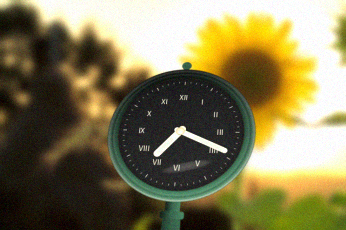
**7:19**
